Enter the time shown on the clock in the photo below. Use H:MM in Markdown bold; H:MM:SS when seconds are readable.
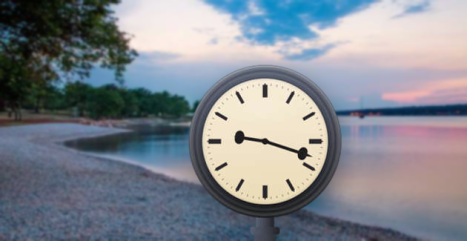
**9:18**
